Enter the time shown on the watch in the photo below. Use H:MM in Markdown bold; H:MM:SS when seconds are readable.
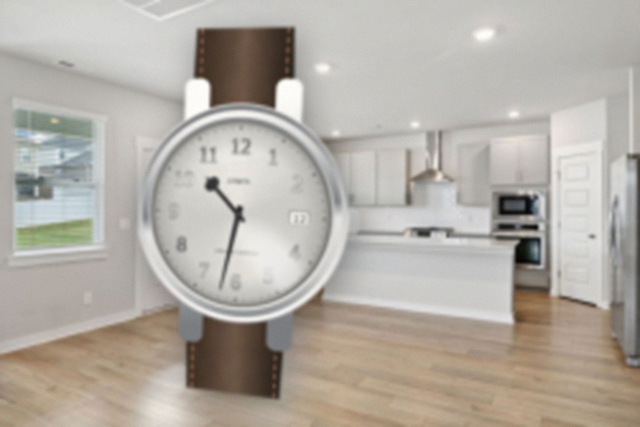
**10:32**
